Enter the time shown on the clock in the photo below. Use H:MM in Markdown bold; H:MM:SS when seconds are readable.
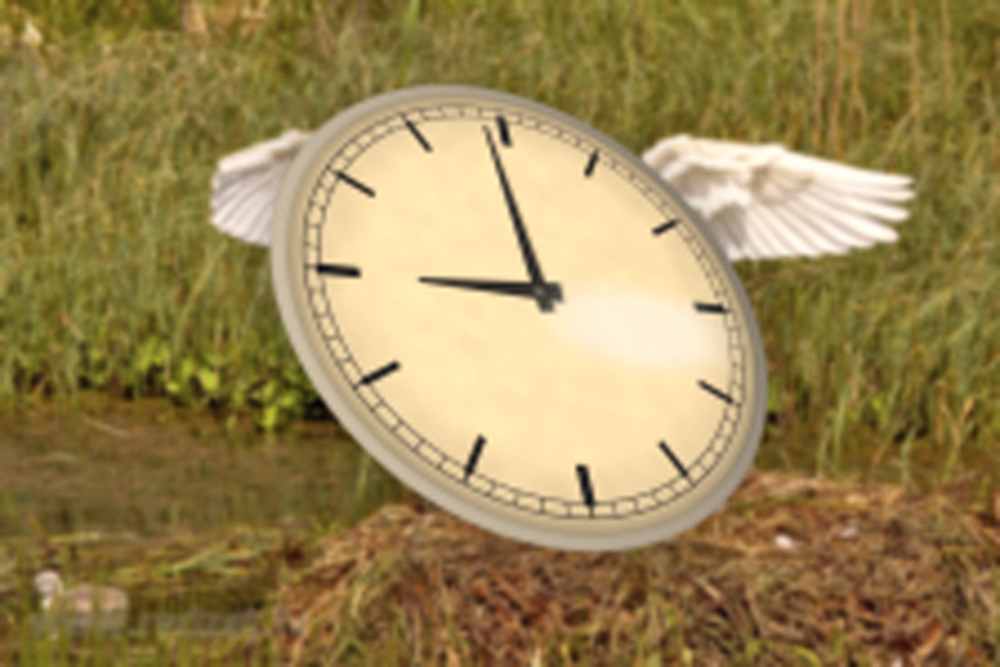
**8:59**
